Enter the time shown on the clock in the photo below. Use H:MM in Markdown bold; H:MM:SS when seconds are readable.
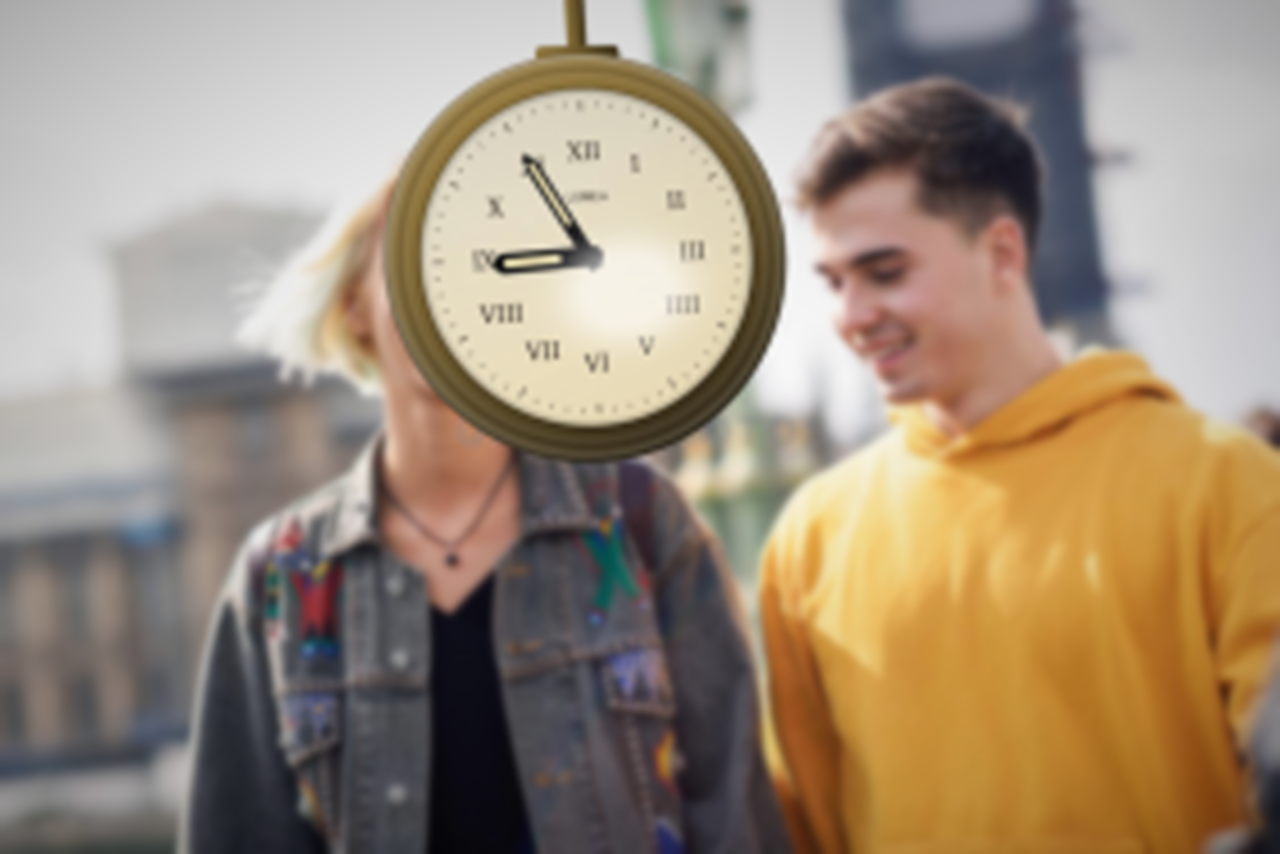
**8:55**
